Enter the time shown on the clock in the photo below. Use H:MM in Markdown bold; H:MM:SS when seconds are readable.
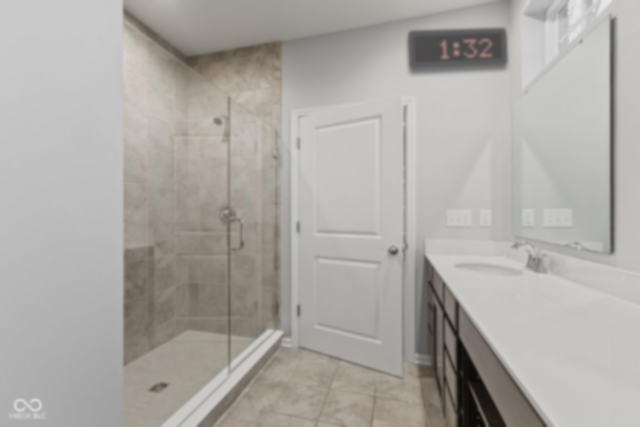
**1:32**
